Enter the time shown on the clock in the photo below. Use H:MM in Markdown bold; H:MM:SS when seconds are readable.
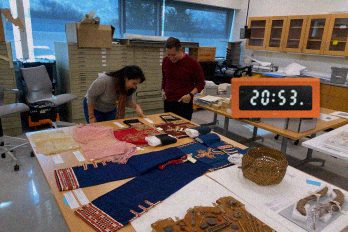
**20:53**
